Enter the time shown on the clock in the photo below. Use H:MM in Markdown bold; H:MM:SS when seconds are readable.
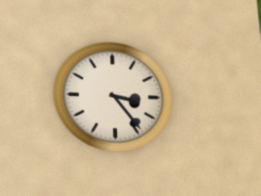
**3:24**
